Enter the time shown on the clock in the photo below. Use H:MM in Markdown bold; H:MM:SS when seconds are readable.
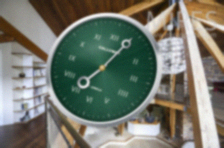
**7:04**
